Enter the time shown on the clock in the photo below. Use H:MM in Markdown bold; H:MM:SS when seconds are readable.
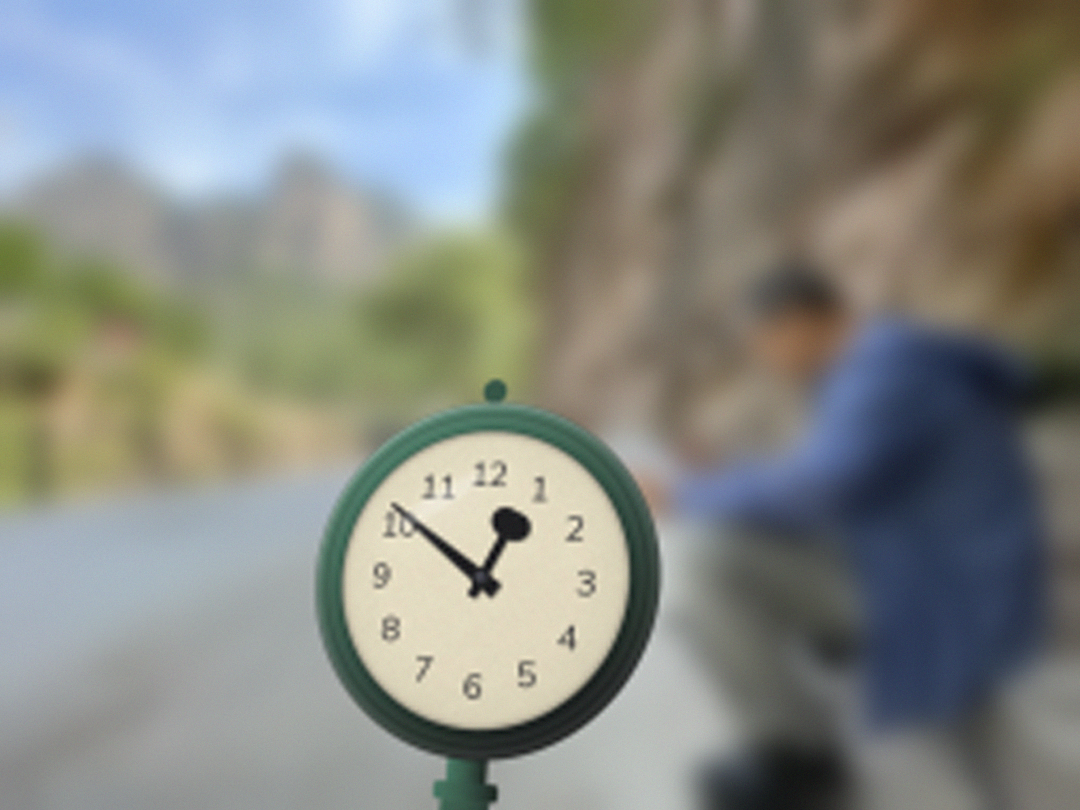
**12:51**
